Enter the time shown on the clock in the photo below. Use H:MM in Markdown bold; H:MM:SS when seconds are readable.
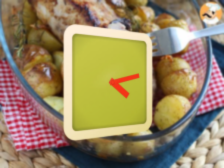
**4:13**
